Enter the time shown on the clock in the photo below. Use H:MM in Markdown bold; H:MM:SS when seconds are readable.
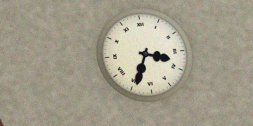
**3:34**
